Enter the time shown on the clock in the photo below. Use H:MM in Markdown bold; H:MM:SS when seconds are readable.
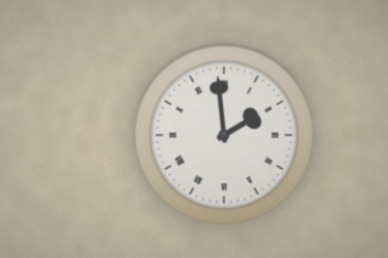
**1:59**
